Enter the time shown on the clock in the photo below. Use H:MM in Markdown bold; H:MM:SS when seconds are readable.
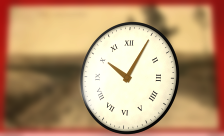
**10:05**
